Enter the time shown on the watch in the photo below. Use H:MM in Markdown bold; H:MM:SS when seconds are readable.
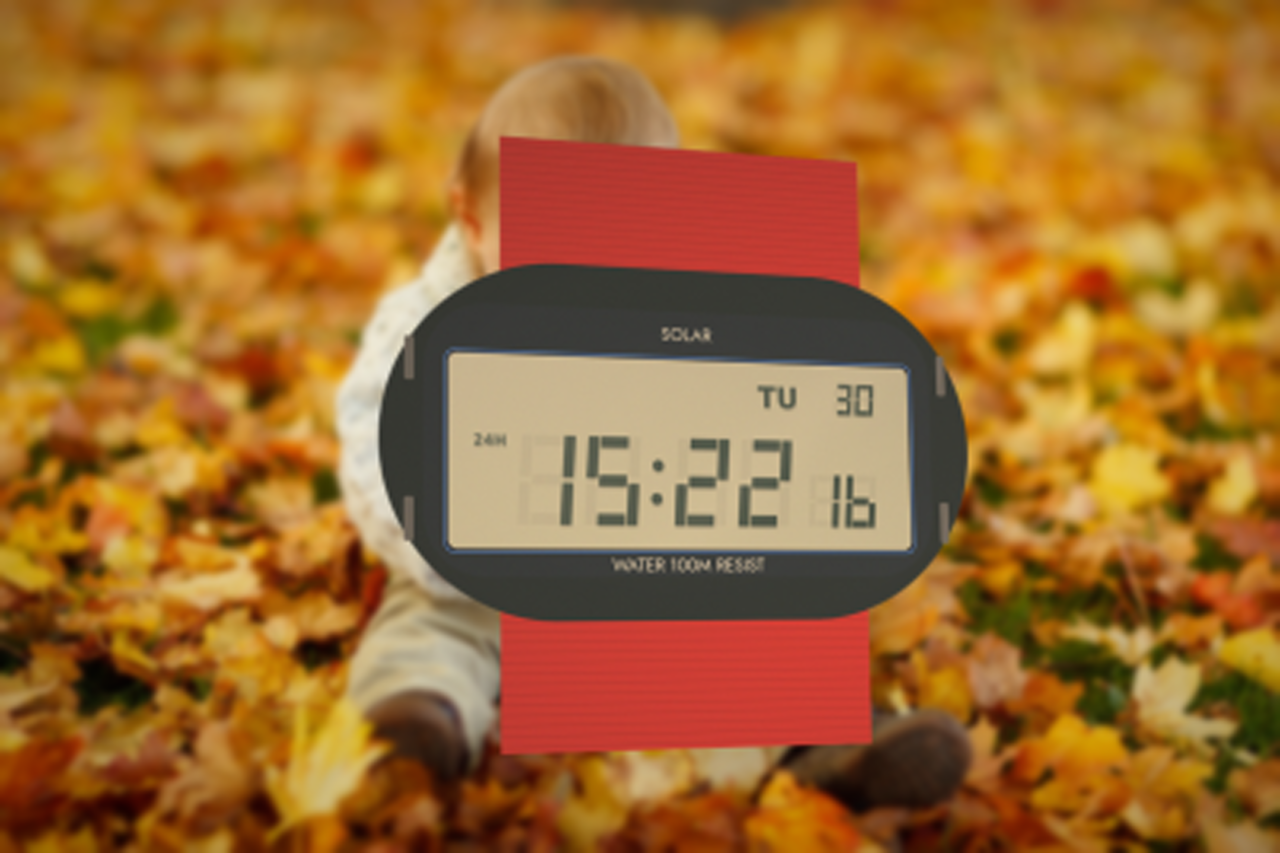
**15:22:16**
